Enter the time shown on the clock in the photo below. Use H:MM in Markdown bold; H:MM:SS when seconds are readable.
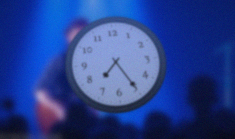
**7:25**
